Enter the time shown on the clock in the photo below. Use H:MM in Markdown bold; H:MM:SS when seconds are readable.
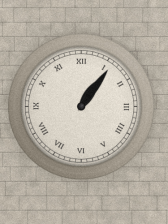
**1:06**
